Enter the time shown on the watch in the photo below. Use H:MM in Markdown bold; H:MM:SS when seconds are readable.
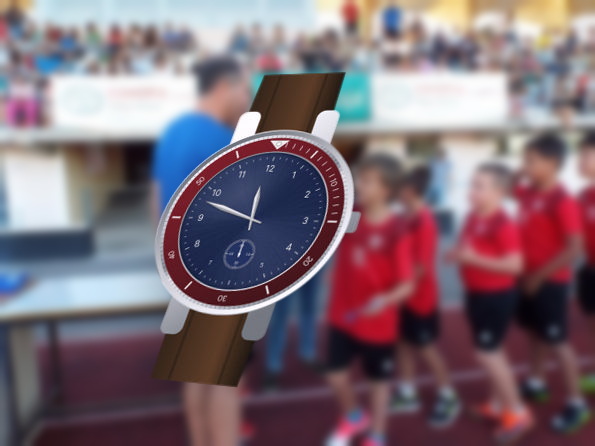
**11:48**
